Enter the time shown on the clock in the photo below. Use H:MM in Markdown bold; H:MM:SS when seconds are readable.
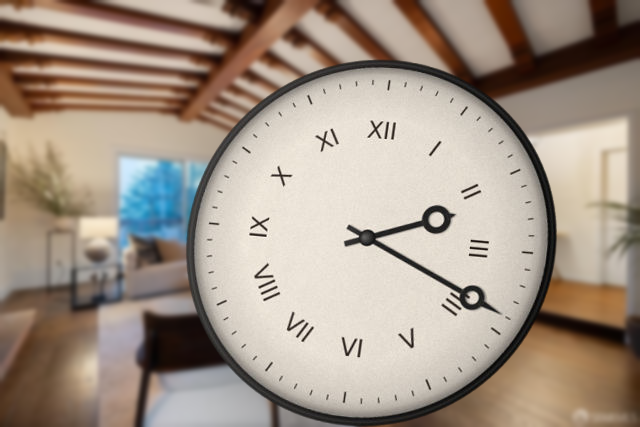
**2:19**
